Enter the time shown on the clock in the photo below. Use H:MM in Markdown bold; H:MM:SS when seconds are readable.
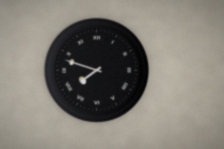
**7:48**
